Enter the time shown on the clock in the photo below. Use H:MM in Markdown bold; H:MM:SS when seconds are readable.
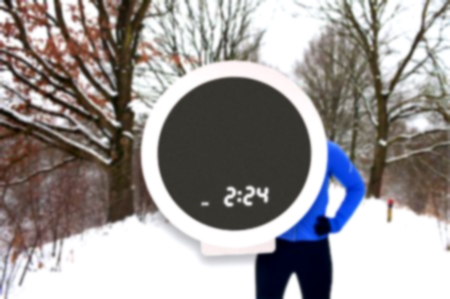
**2:24**
